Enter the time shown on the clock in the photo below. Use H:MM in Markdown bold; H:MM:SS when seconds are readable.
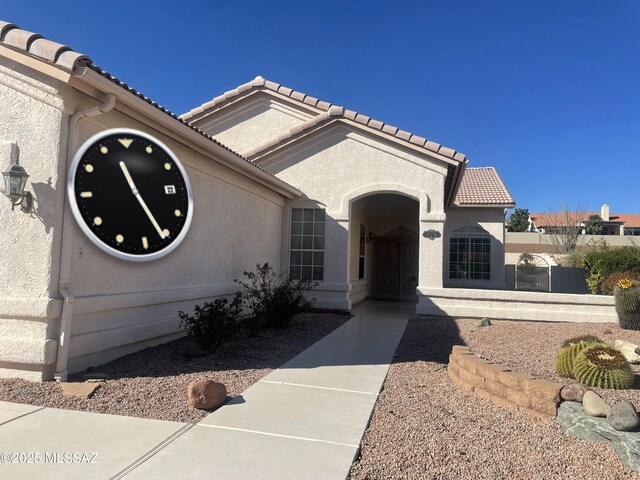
**11:26**
